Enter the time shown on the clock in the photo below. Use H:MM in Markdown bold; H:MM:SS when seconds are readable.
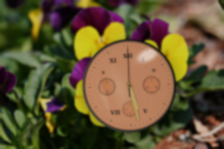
**5:28**
